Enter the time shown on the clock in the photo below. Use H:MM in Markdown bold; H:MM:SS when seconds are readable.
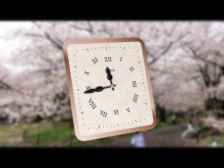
**11:44**
